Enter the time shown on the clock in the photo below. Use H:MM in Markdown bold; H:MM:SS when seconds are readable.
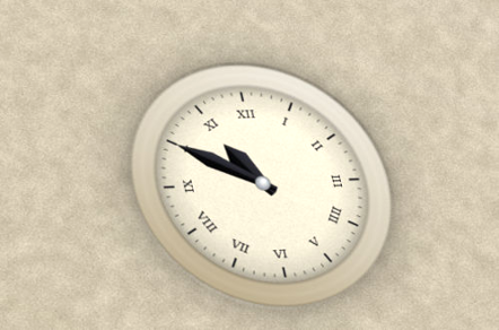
**10:50**
